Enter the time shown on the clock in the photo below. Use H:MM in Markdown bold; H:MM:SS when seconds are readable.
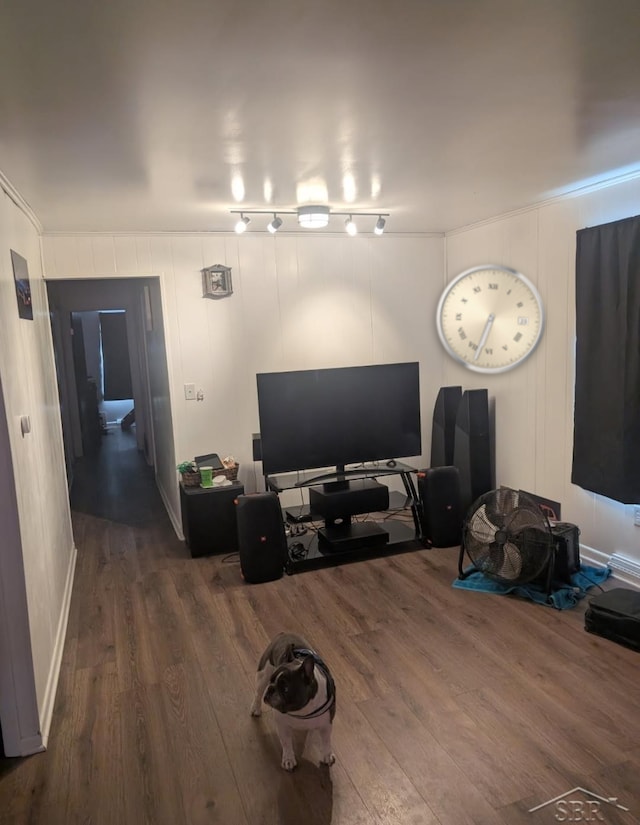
**6:33**
